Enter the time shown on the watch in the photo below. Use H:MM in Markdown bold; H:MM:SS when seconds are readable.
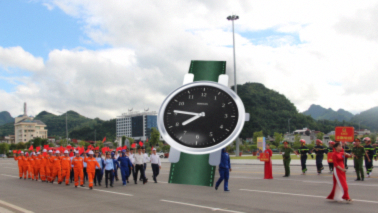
**7:46**
